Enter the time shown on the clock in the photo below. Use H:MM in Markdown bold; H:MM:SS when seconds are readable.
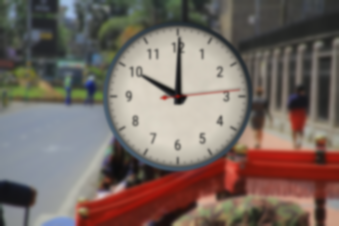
**10:00:14**
